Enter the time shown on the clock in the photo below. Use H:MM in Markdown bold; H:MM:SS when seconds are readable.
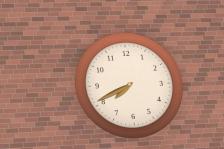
**7:41**
